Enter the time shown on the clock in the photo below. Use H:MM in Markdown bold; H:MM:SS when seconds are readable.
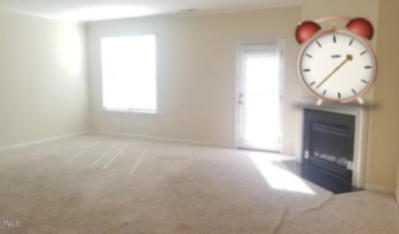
**1:38**
